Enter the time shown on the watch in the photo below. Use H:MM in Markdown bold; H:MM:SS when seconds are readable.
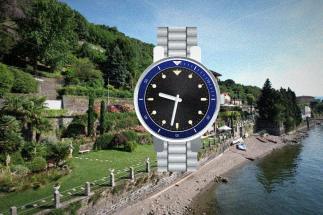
**9:32**
